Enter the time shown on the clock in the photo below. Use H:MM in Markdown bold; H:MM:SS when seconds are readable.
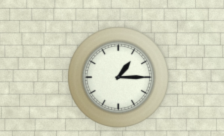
**1:15**
